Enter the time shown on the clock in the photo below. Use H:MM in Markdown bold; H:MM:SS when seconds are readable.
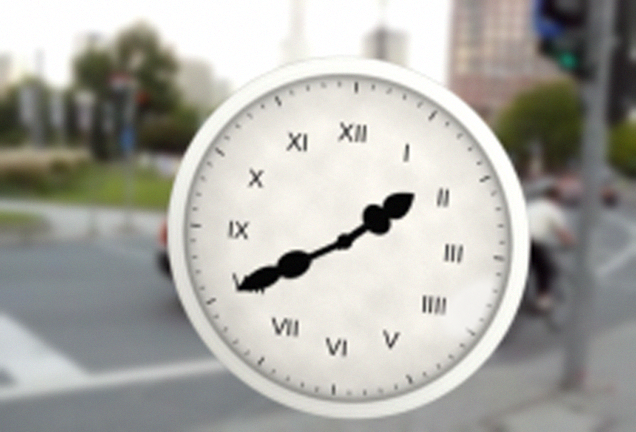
**1:40**
